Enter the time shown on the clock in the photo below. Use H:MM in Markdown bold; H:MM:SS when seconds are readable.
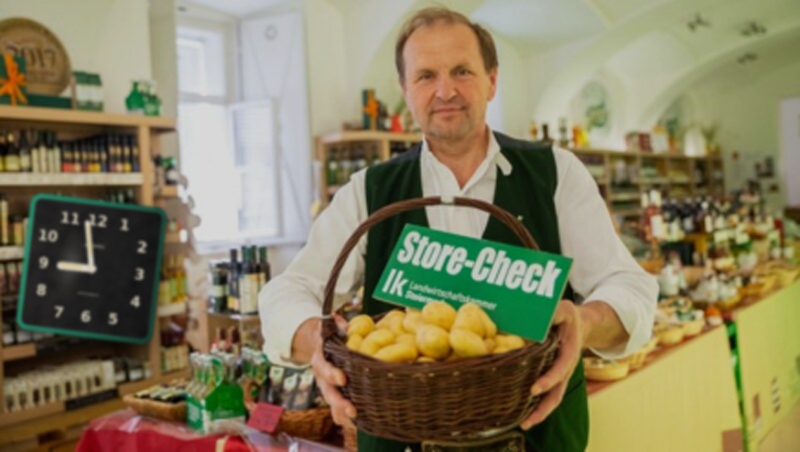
**8:58**
